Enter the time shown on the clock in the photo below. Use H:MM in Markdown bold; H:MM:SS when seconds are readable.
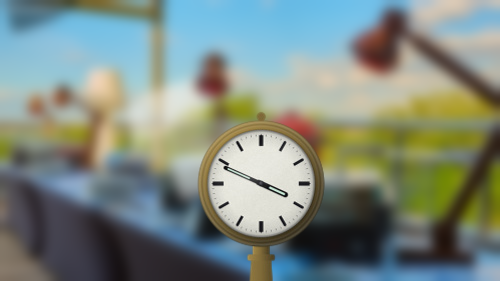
**3:49**
